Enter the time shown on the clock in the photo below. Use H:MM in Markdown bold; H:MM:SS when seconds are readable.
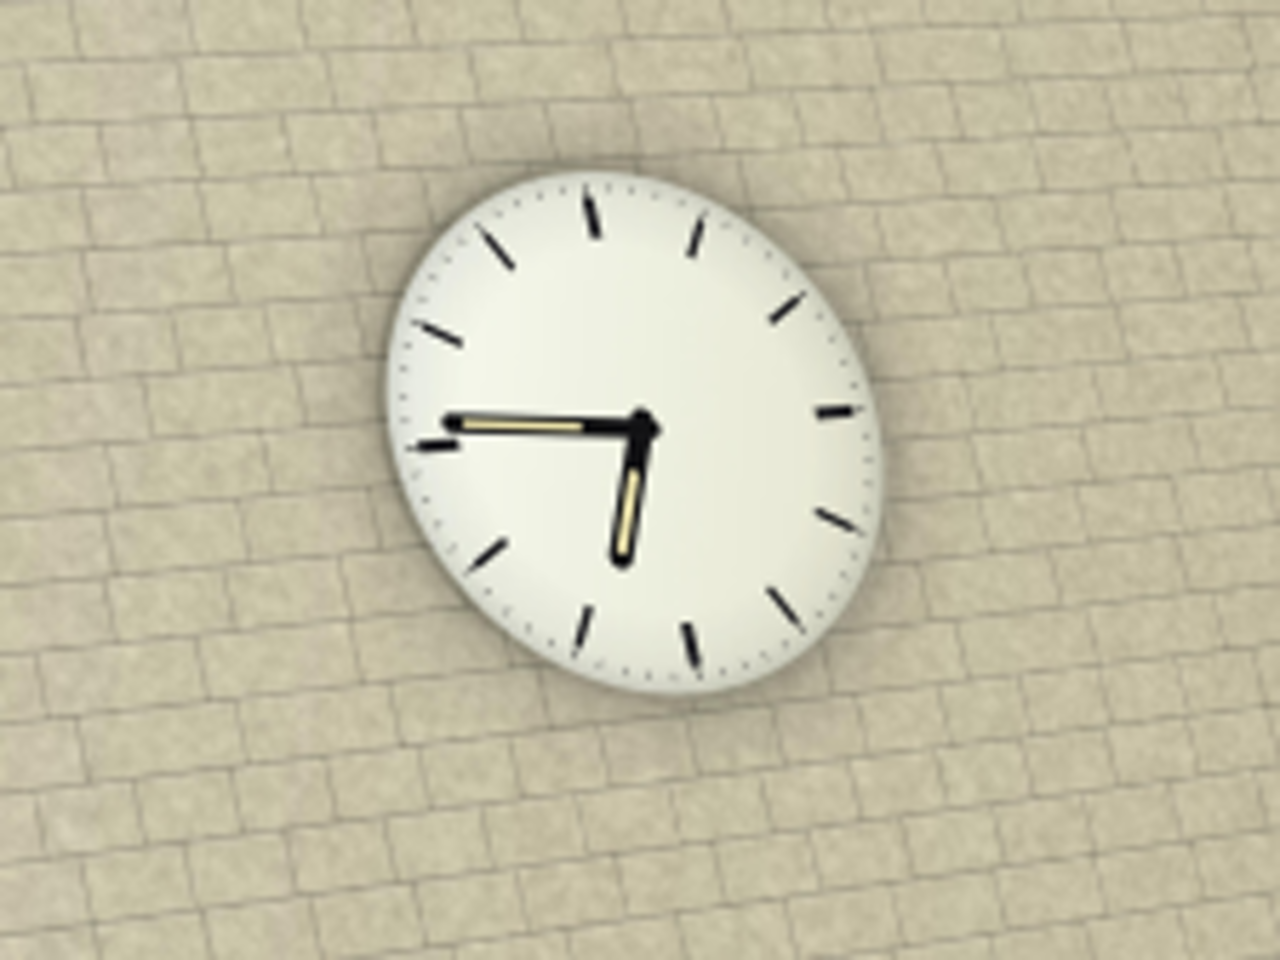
**6:46**
